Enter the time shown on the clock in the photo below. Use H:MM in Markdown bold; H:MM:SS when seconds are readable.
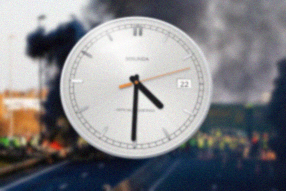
**4:30:12**
